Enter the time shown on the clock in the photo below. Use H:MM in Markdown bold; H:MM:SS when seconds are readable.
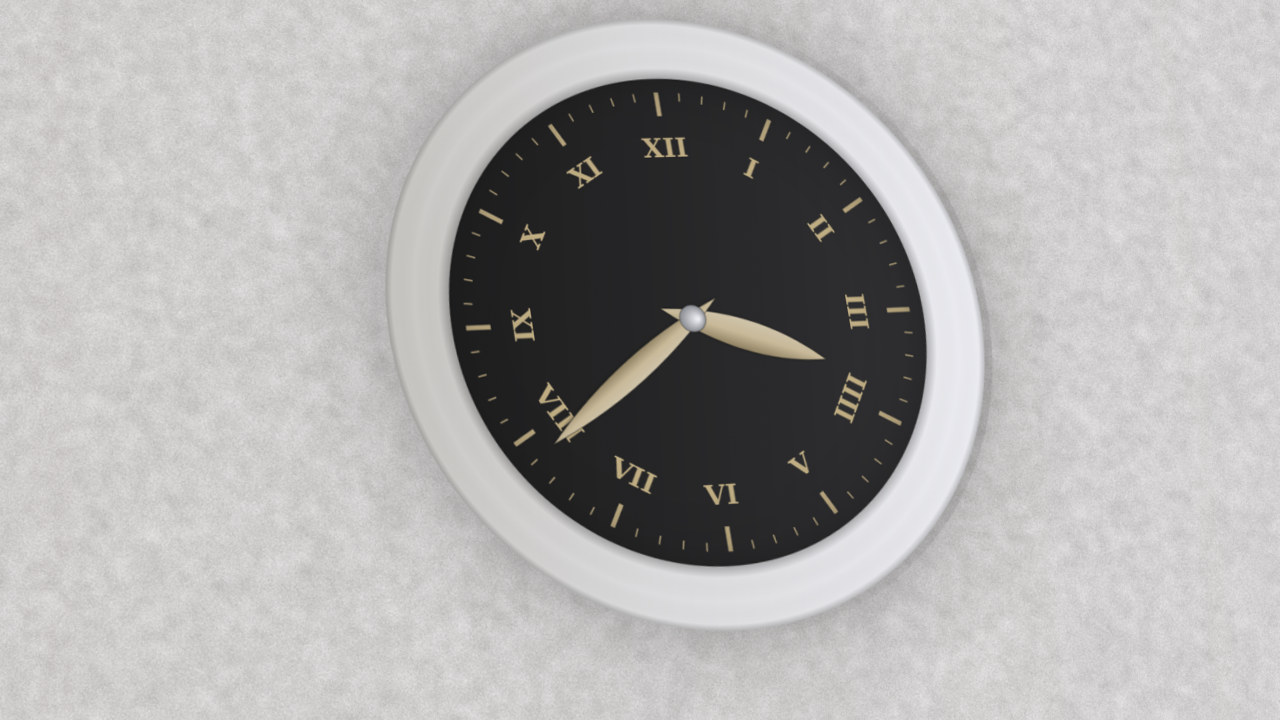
**3:39**
